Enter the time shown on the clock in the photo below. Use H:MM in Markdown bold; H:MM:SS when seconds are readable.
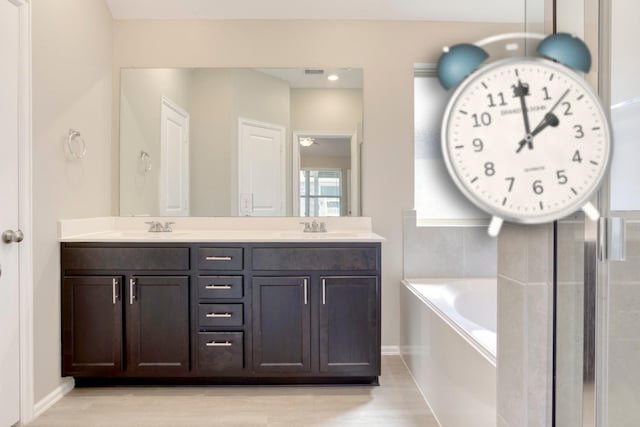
**2:00:08**
